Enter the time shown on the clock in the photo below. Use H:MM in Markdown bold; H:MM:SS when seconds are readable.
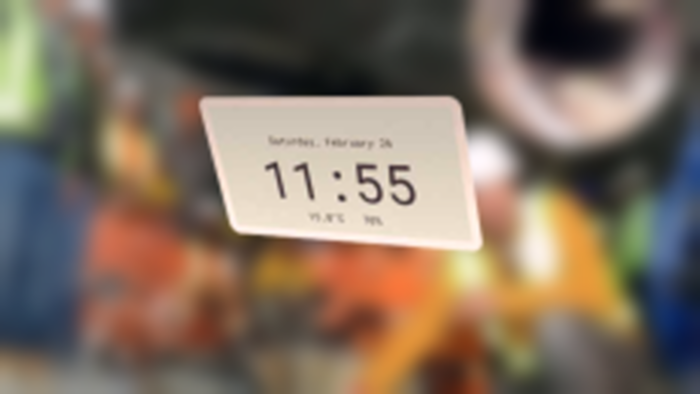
**11:55**
